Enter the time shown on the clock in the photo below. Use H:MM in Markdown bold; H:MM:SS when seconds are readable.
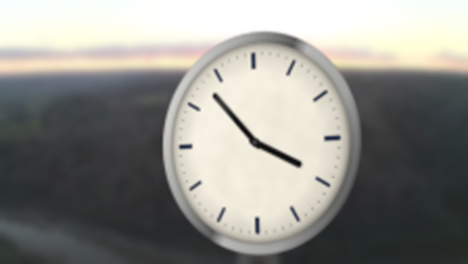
**3:53**
